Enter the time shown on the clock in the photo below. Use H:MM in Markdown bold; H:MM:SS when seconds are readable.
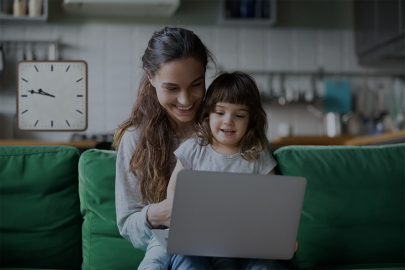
**9:47**
